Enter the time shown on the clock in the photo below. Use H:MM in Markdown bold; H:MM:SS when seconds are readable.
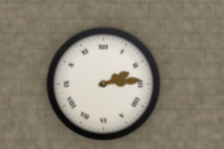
**2:14**
